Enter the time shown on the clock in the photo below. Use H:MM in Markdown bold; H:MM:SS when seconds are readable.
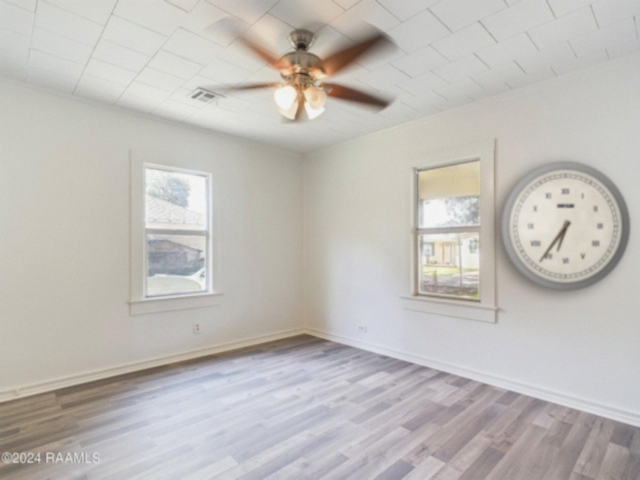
**6:36**
